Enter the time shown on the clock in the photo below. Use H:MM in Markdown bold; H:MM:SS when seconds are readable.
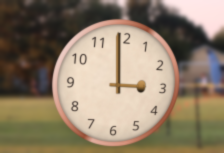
**2:59**
